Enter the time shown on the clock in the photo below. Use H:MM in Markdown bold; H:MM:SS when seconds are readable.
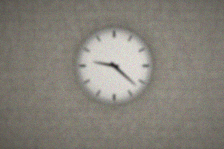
**9:22**
